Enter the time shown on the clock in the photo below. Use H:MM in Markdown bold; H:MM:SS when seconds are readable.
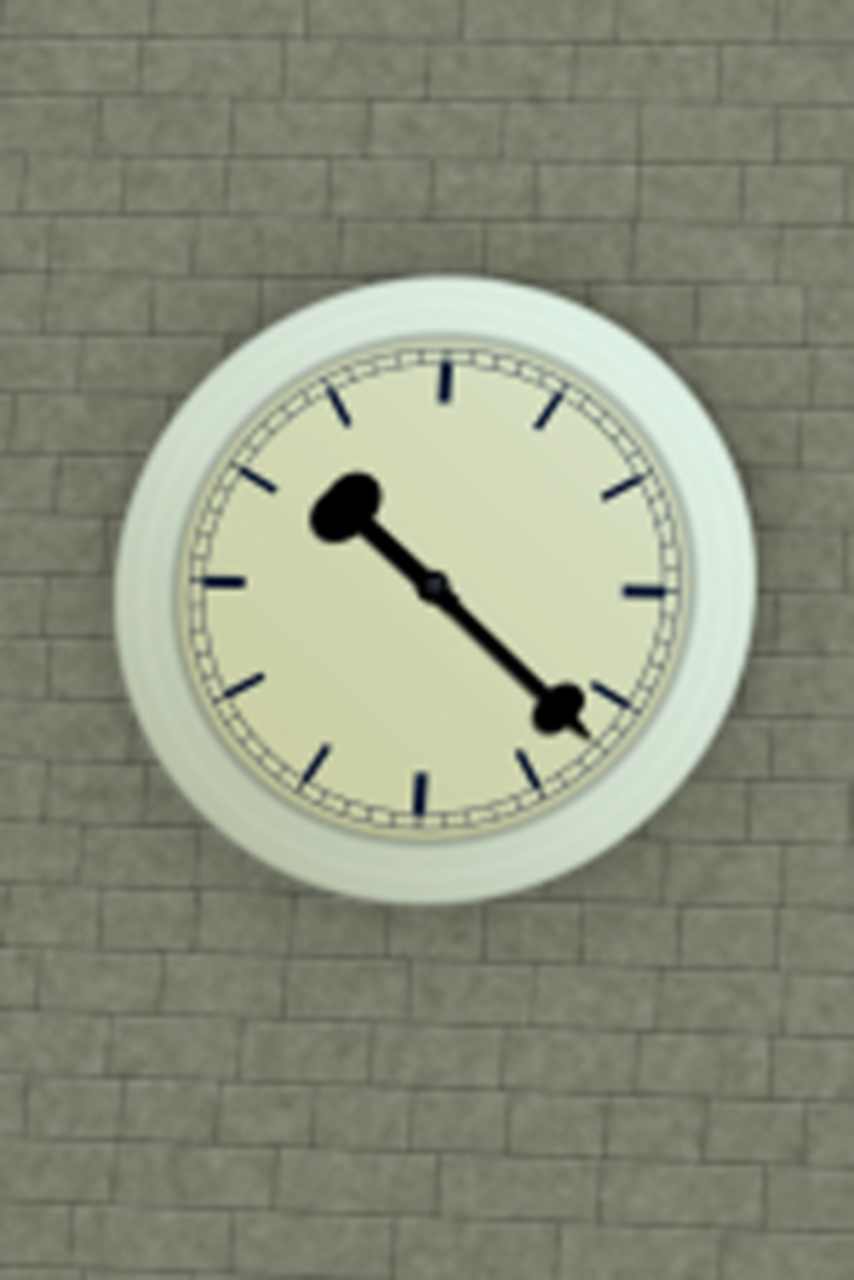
**10:22**
